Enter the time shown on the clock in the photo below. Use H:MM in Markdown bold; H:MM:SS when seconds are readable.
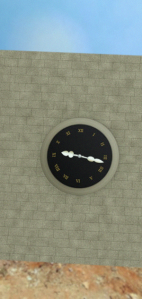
**9:17**
